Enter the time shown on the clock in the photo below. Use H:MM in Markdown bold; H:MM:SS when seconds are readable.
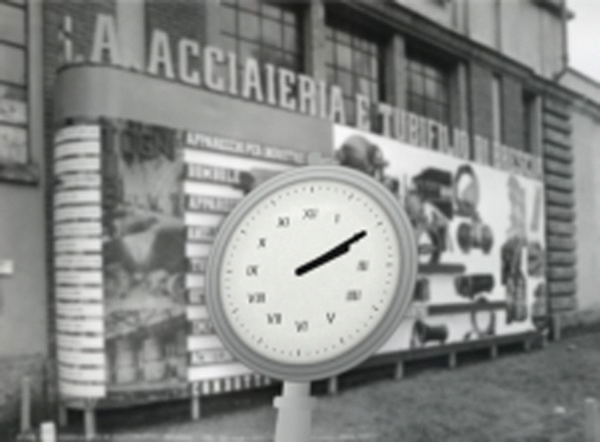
**2:10**
